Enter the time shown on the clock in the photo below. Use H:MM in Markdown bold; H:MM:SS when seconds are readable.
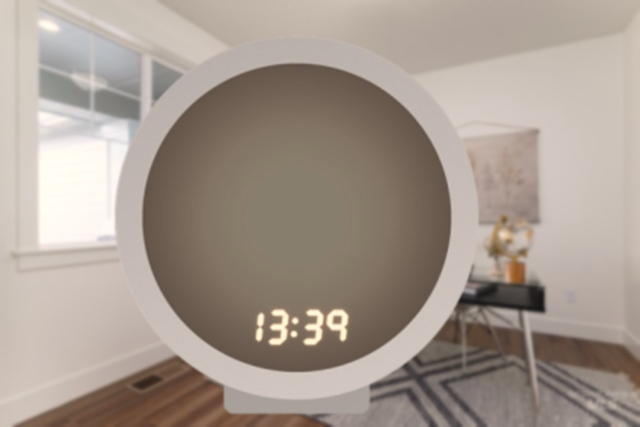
**13:39**
